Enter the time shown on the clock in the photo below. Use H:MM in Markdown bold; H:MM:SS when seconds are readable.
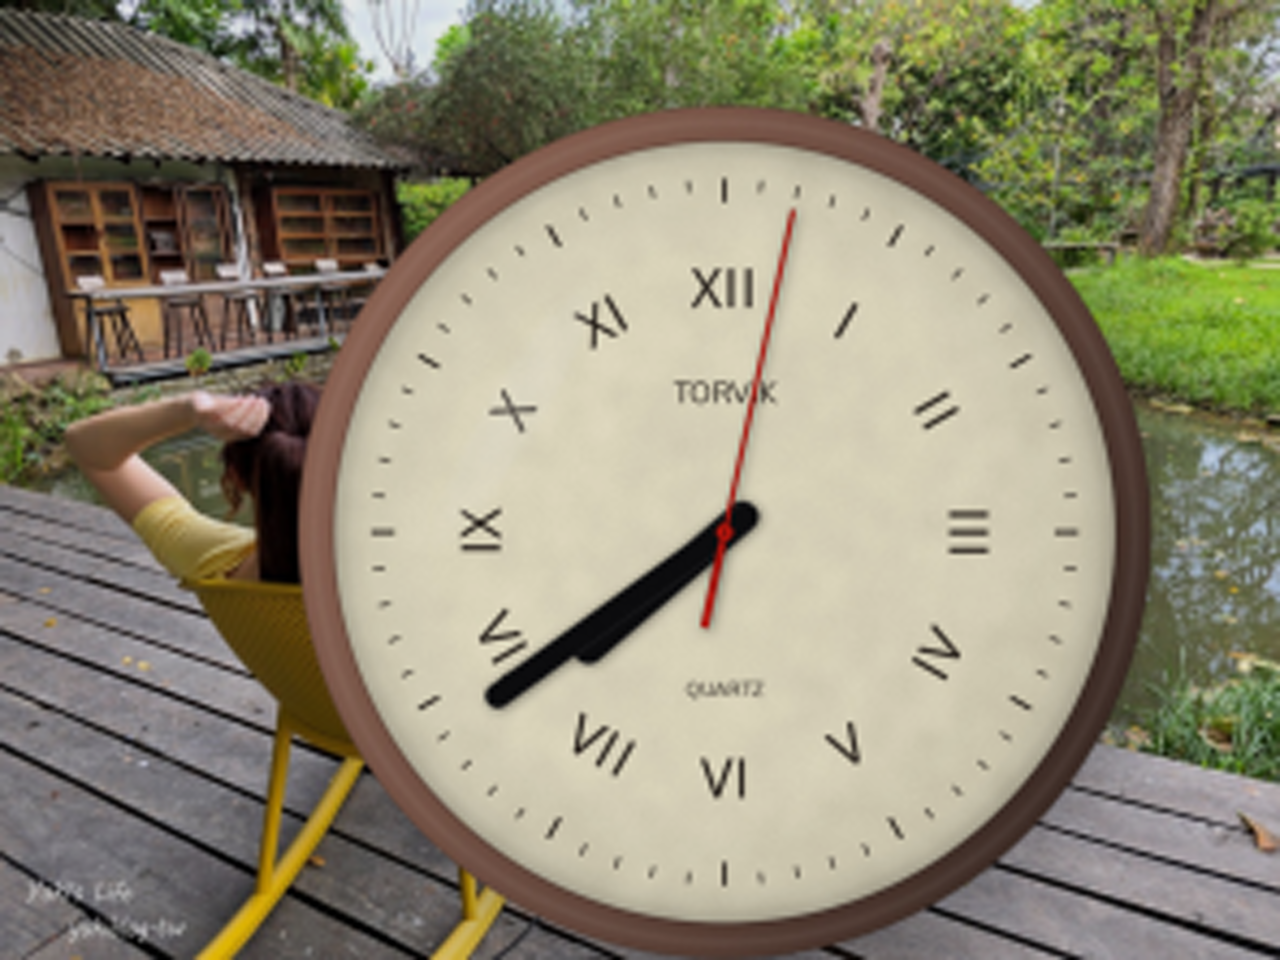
**7:39:02**
